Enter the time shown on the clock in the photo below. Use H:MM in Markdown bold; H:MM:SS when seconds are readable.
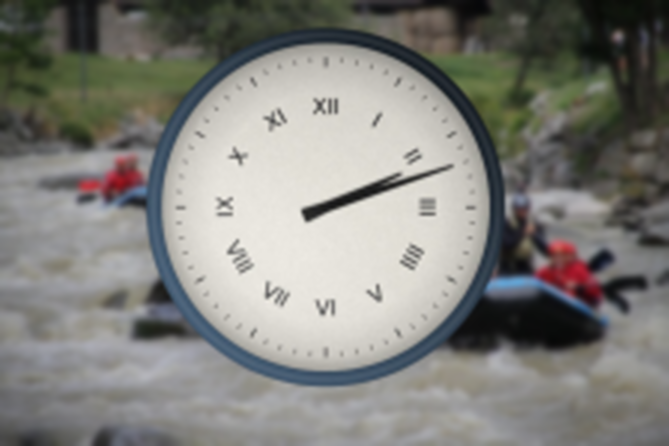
**2:12**
